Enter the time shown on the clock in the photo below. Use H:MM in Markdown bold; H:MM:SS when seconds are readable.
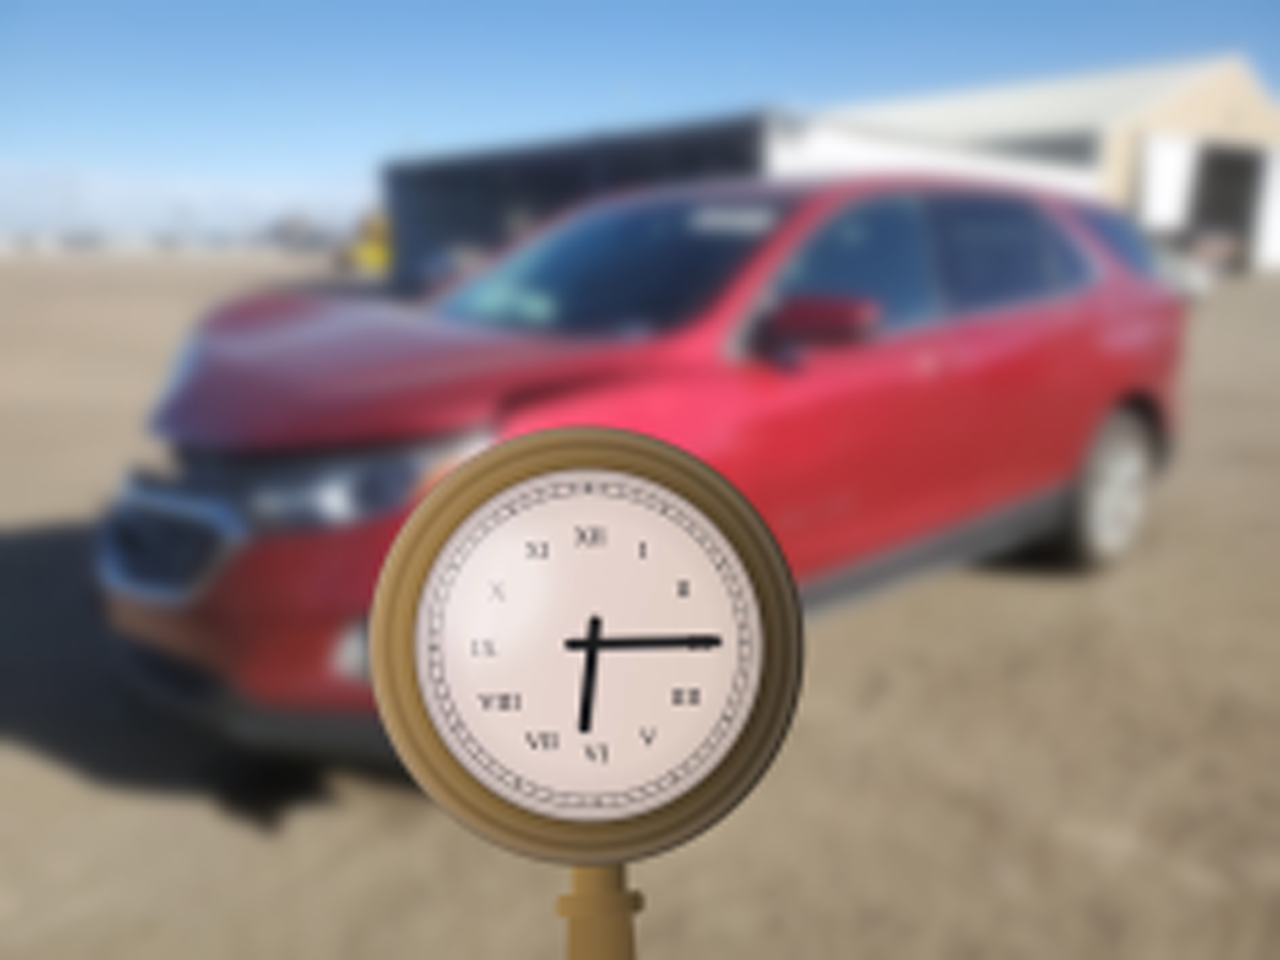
**6:15**
